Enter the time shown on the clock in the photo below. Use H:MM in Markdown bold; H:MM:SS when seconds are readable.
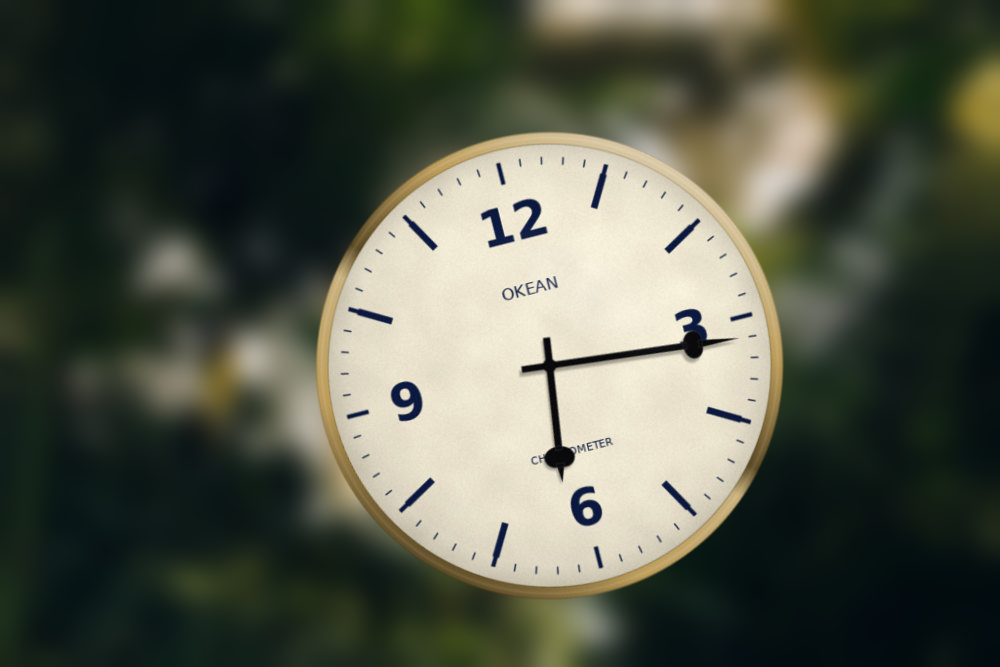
**6:16**
